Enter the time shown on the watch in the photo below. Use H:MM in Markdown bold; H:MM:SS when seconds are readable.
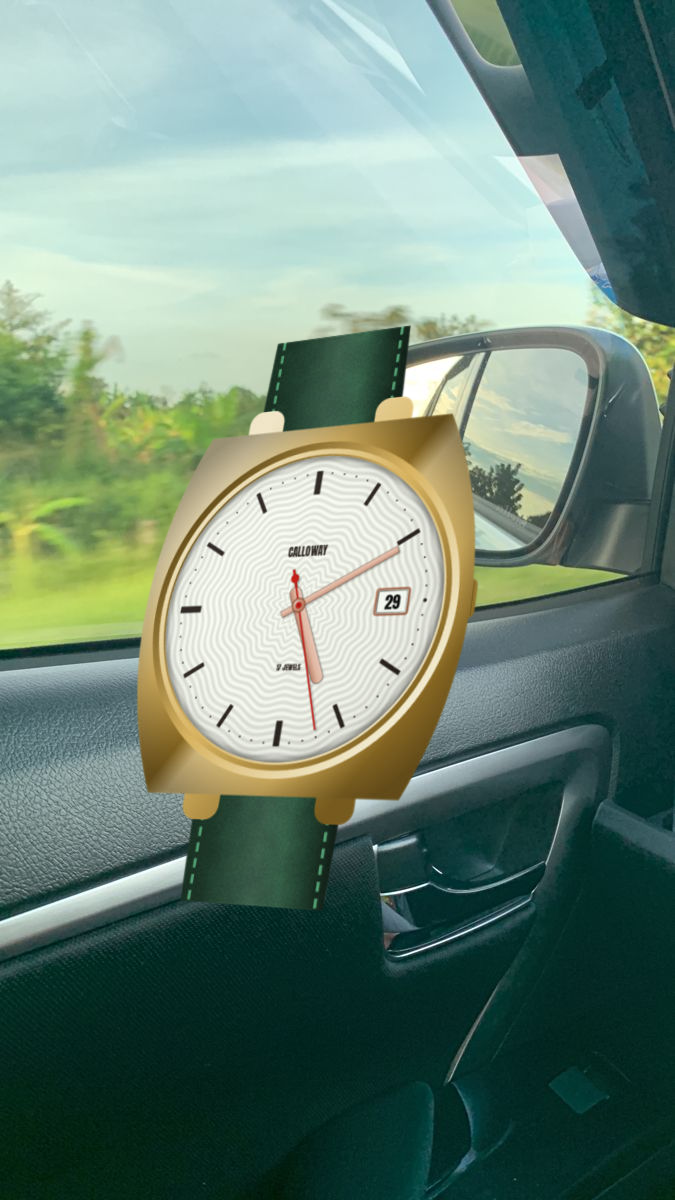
**5:10:27**
